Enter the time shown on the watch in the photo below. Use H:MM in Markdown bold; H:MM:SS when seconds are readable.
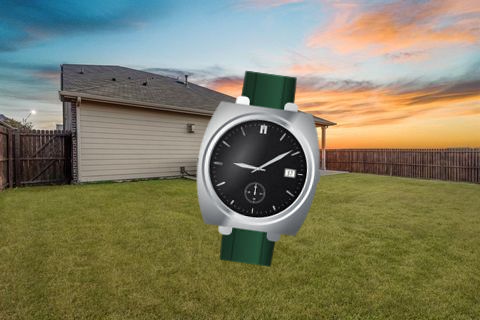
**9:09**
